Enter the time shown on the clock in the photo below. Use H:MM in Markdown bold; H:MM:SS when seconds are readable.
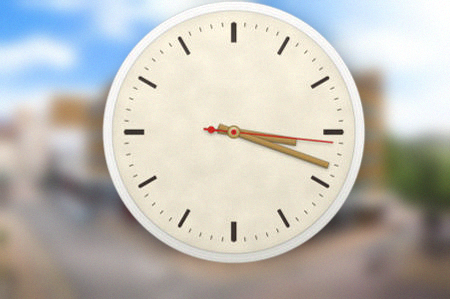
**3:18:16**
